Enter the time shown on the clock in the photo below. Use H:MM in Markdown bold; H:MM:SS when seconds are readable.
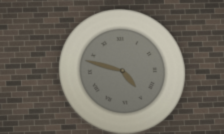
**4:48**
